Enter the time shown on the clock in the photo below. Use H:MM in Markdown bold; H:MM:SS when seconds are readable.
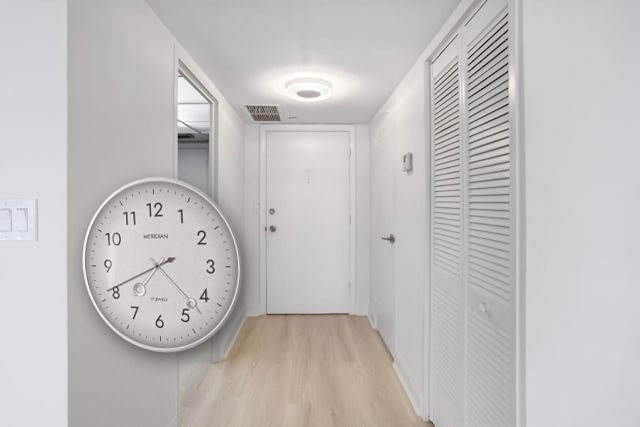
**7:22:41**
